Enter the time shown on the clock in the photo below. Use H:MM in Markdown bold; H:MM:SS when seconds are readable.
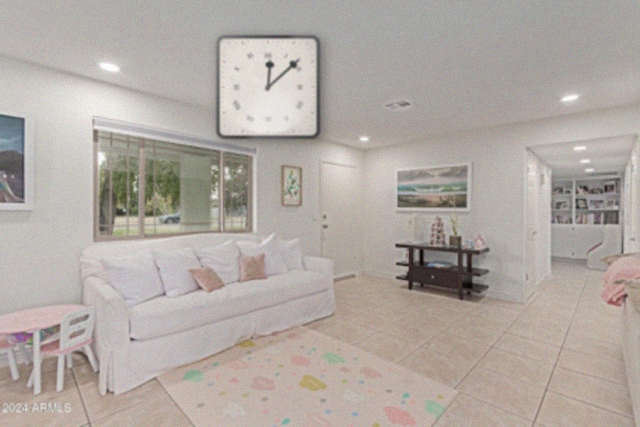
**12:08**
